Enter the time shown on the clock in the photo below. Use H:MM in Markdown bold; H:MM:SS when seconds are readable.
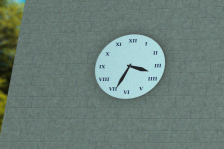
**3:34**
